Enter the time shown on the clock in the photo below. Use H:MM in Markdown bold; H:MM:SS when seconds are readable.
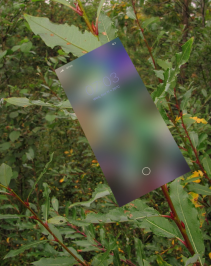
**7:03**
